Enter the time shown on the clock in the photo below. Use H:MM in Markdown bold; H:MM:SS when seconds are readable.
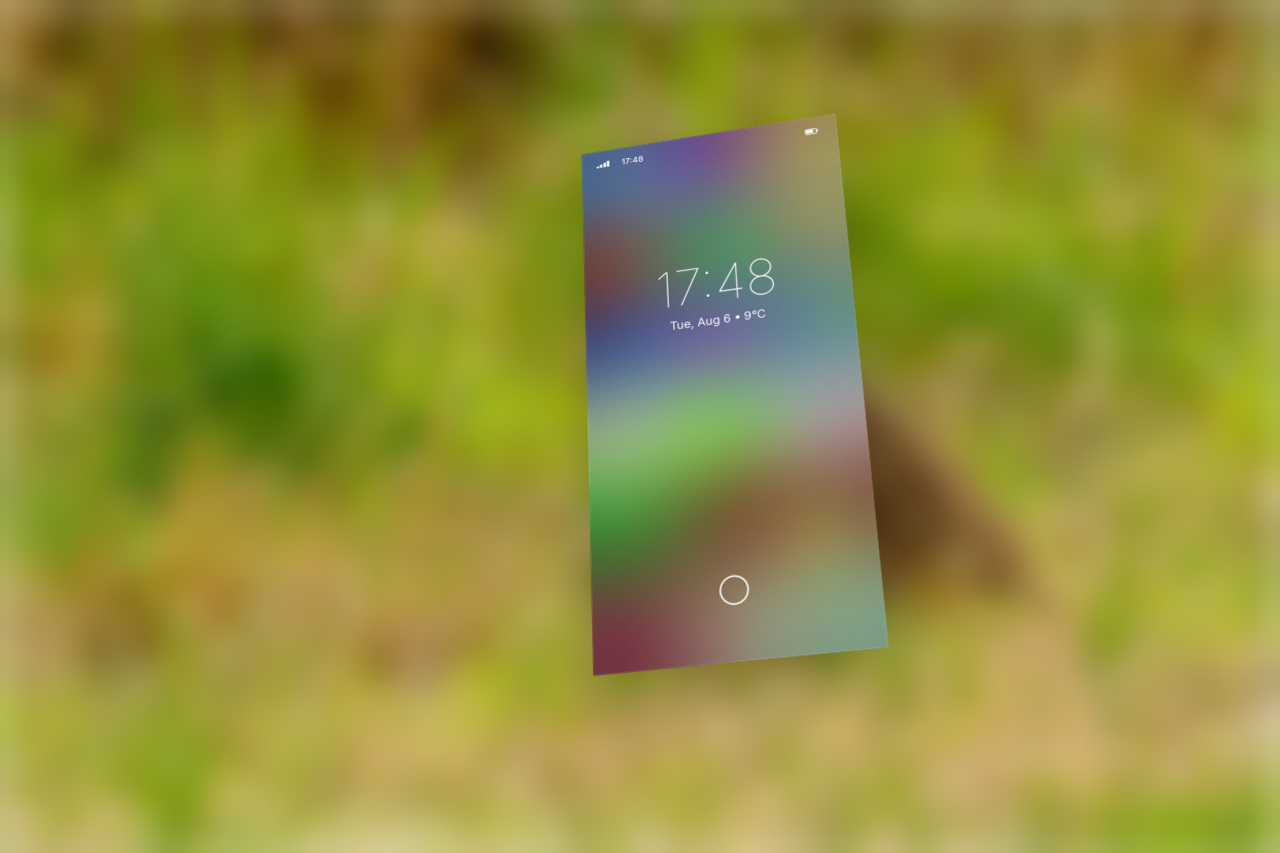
**17:48**
